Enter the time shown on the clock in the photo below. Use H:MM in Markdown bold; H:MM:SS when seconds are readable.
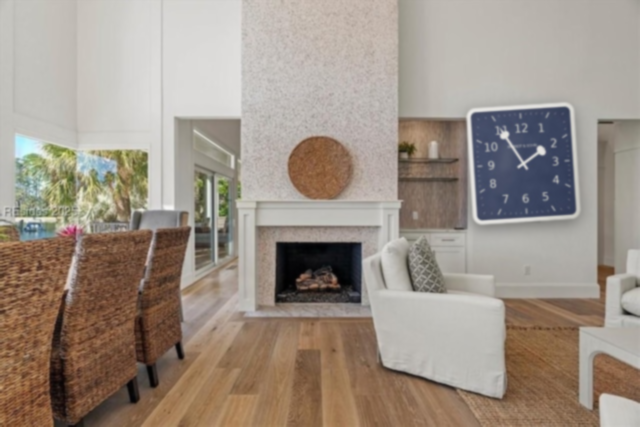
**1:55**
